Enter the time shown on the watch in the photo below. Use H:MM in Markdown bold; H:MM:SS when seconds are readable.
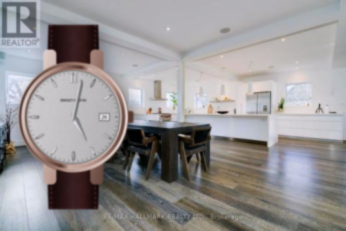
**5:02**
